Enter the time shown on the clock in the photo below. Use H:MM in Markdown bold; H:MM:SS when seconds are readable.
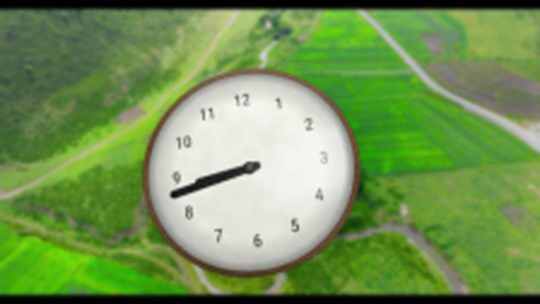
**8:43**
